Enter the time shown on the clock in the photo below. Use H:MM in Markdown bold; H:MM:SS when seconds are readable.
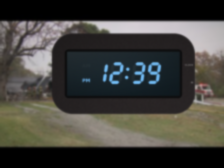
**12:39**
